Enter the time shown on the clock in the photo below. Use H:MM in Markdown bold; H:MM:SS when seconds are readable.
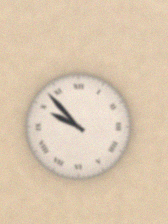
**9:53**
